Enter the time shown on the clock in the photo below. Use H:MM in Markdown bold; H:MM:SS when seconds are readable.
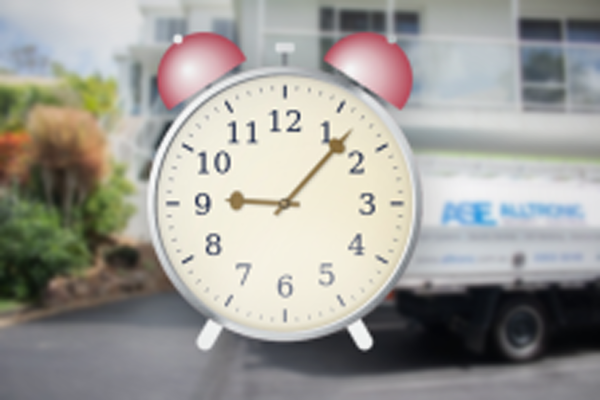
**9:07**
